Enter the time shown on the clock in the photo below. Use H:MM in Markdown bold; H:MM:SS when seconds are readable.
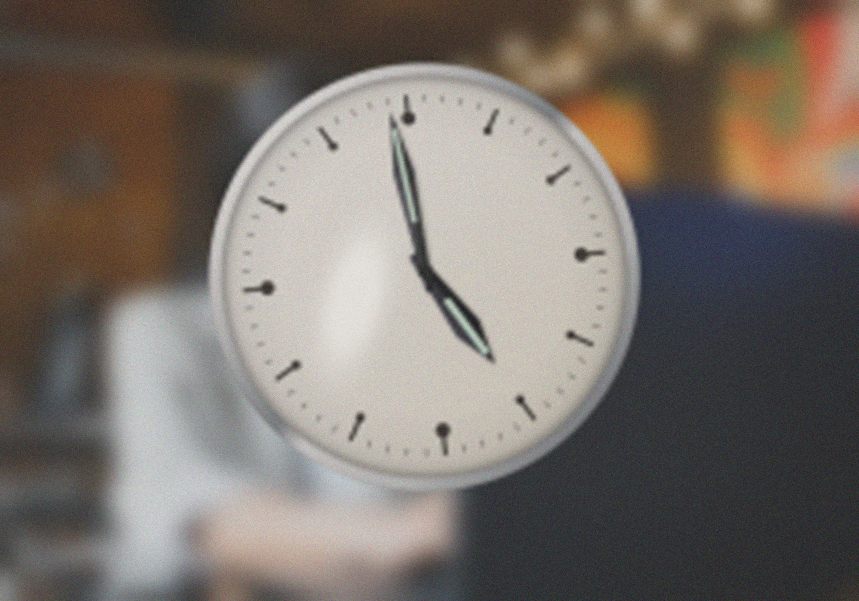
**4:59**
